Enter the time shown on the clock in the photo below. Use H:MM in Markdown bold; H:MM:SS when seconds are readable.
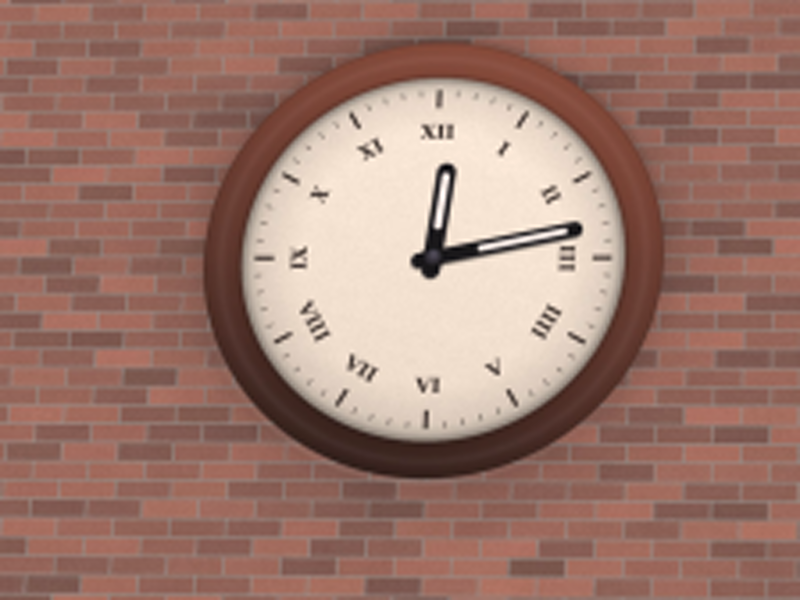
**12:13**
